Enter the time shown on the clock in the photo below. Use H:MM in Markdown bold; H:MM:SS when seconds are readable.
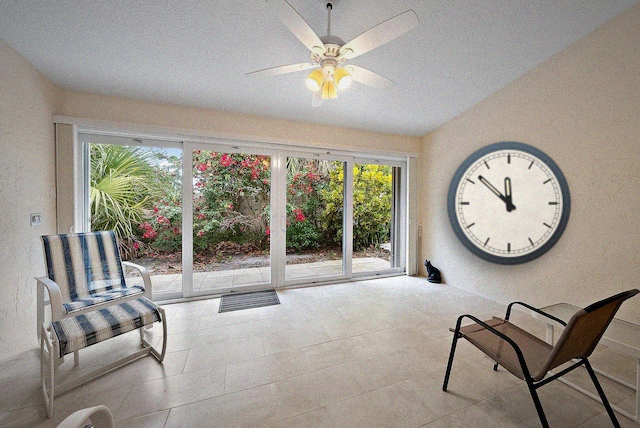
**11:52**
